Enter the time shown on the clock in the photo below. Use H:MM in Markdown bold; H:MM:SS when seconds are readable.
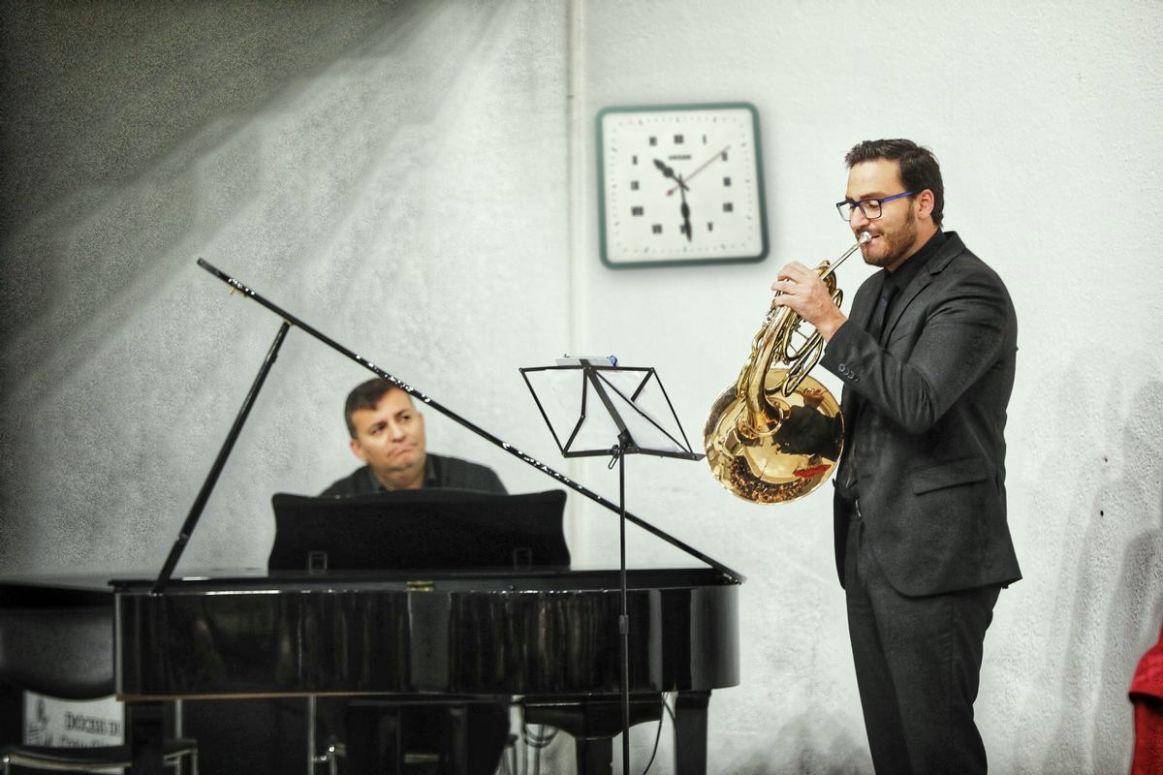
**10:29:09**
